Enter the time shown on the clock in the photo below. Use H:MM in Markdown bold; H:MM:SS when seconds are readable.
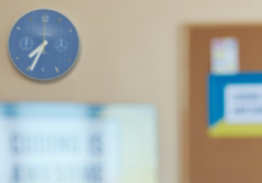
**7:34**
